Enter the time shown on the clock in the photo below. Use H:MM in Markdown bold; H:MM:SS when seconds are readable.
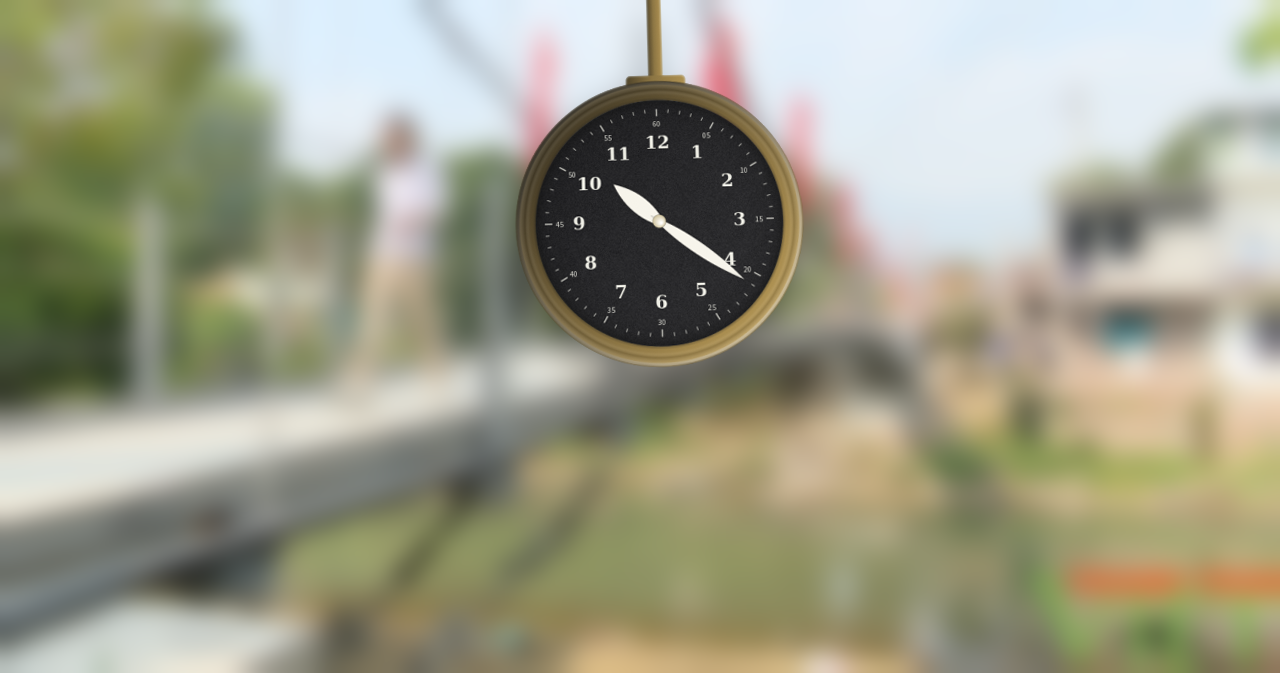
**10:21**
